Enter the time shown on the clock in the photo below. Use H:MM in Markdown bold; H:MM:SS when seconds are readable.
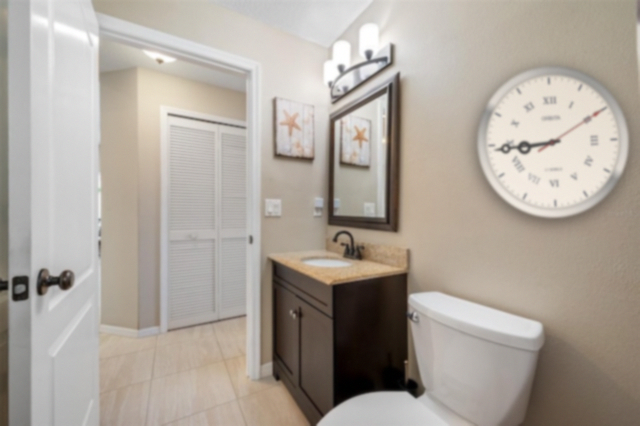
**8:44:10**
